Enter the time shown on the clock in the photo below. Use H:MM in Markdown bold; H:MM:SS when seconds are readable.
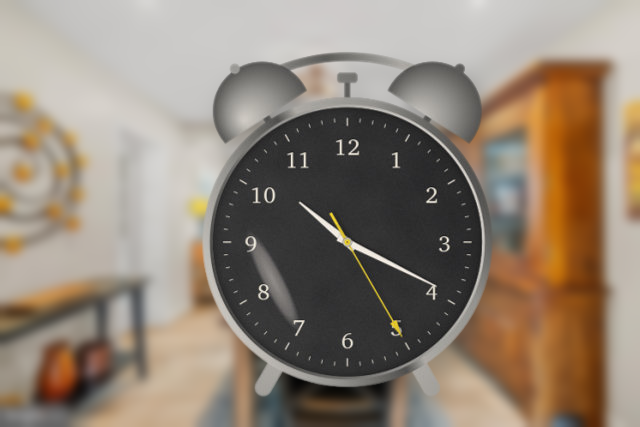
**10:19:25**
